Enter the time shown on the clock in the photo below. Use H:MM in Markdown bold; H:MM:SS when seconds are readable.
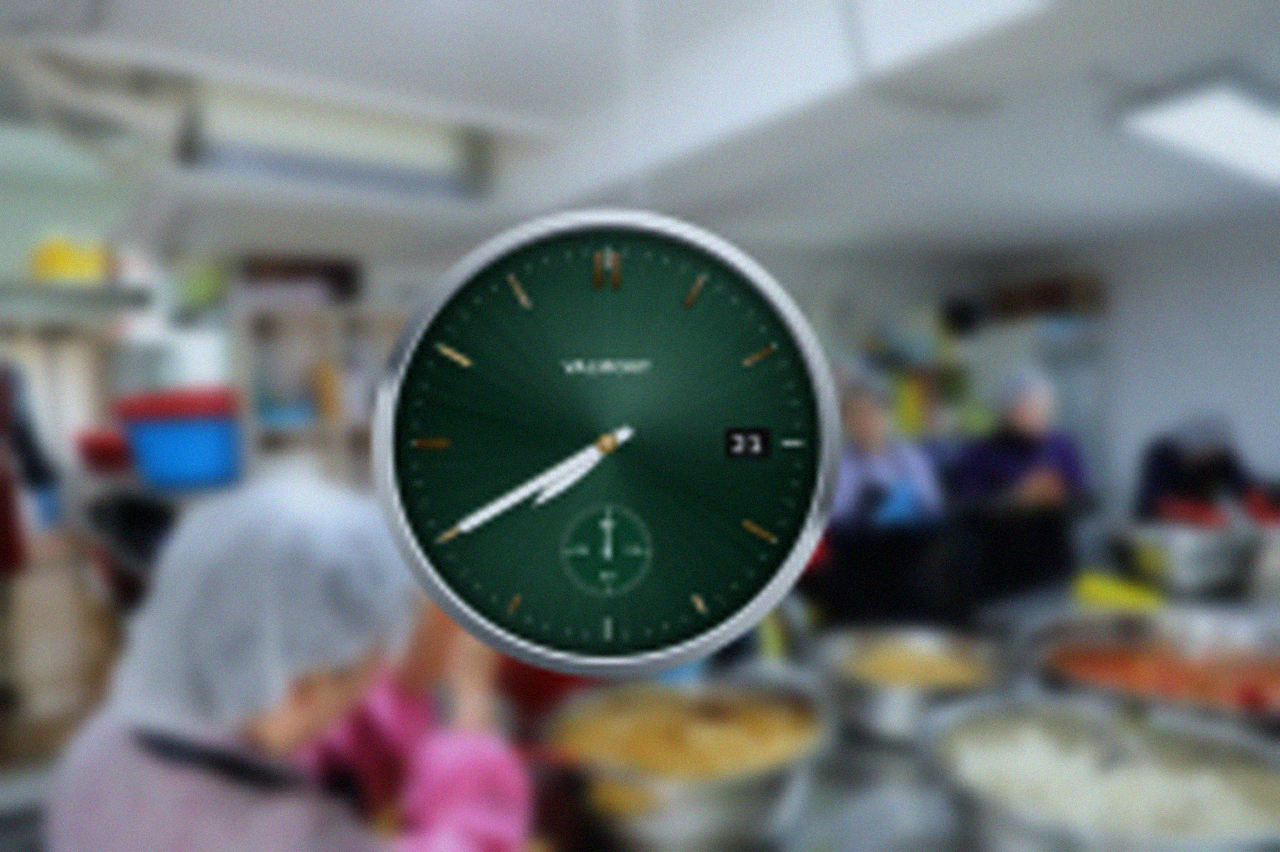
**7:40**
